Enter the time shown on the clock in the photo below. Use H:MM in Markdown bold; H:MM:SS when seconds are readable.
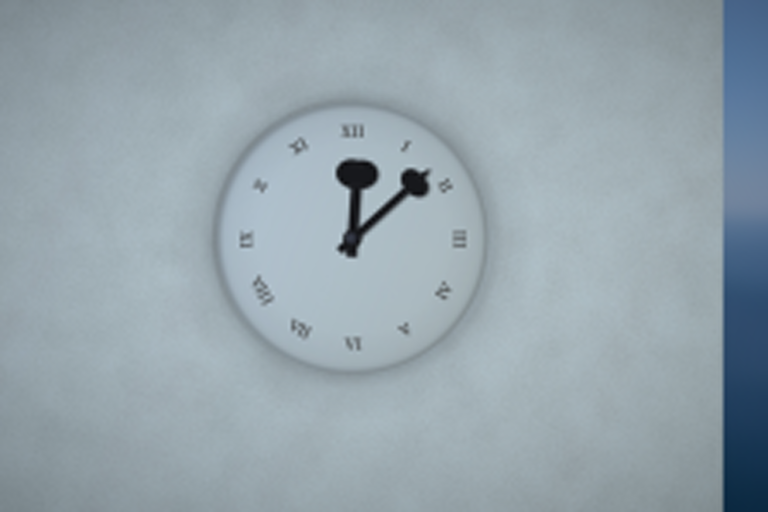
**12:08**
